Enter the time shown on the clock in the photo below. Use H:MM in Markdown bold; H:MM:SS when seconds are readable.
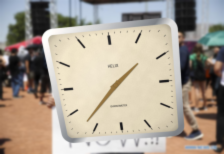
**1:37**
